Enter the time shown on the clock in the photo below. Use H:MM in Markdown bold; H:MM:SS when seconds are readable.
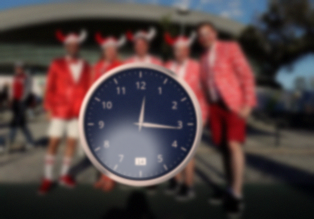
**12:16**
